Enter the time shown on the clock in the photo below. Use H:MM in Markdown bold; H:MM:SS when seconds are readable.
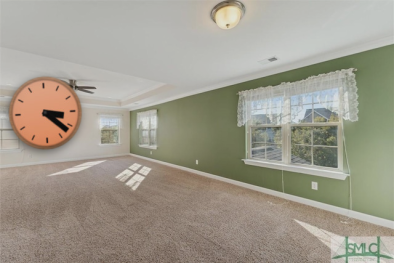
**3:22**
